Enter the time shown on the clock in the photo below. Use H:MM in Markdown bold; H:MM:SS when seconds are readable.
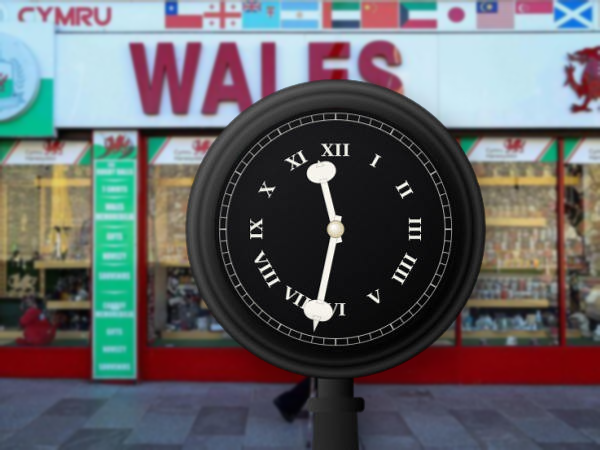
**11:32**
